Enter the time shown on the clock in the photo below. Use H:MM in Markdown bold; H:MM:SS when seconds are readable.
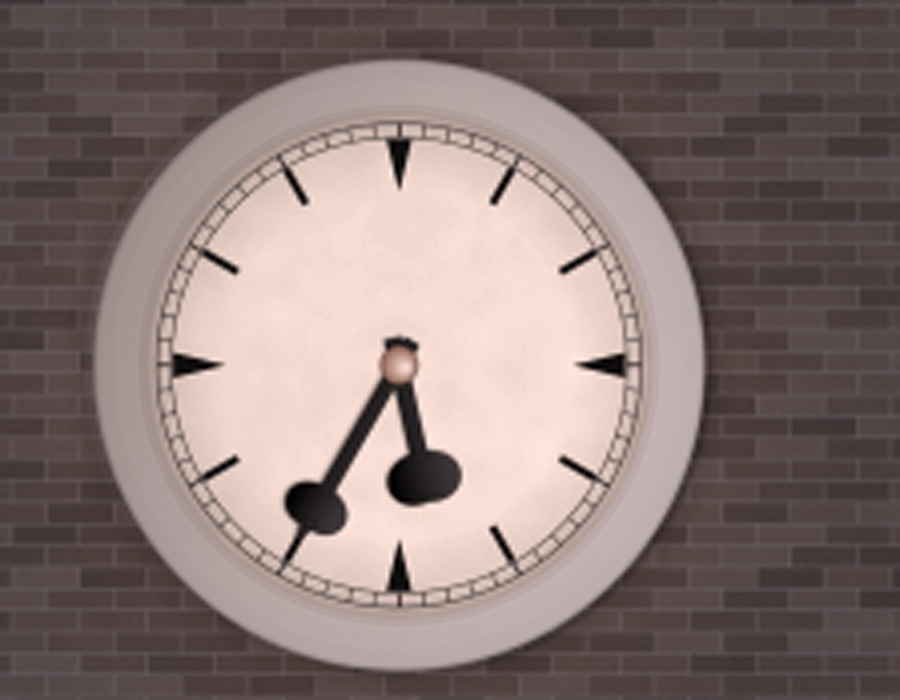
**5:35**
